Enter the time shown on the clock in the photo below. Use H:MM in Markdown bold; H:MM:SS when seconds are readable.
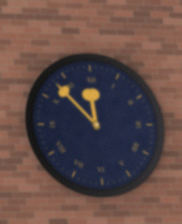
**11:53**
